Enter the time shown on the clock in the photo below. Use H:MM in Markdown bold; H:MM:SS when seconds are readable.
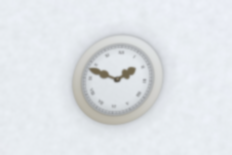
**1:48**
